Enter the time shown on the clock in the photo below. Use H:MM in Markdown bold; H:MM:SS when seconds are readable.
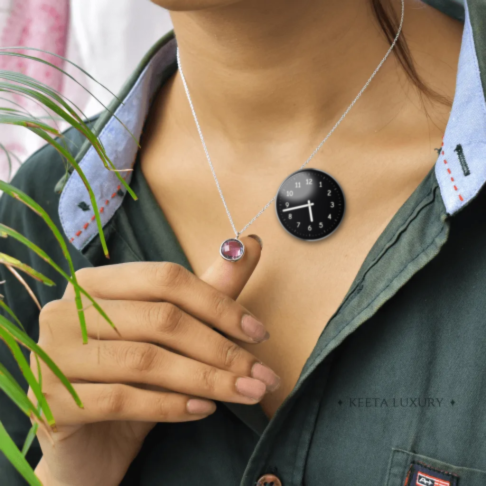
**5:43**
